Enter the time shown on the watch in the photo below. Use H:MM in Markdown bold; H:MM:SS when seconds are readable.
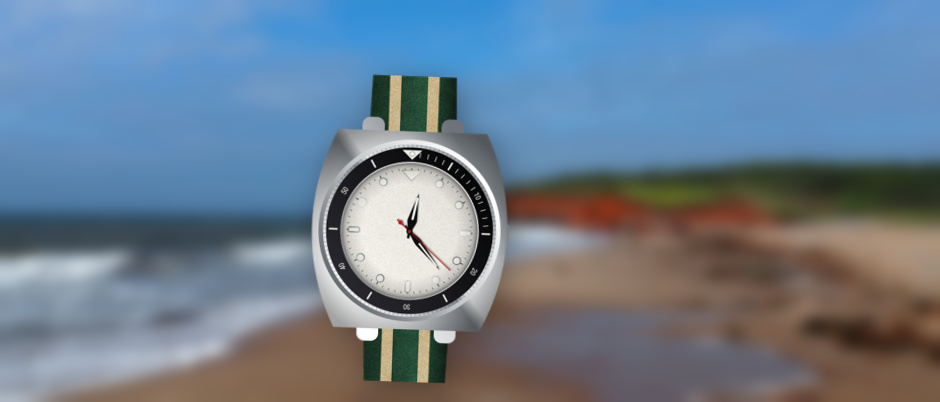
**12:23:22**
